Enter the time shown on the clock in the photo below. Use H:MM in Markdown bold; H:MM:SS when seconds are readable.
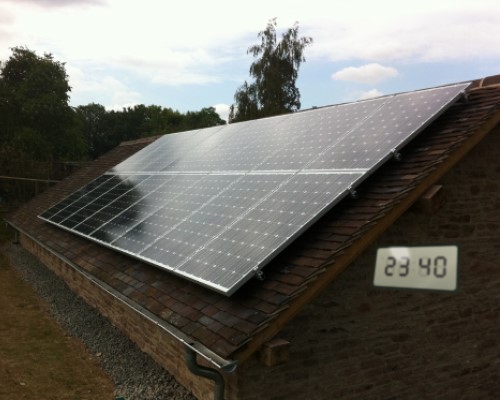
**23:40**
